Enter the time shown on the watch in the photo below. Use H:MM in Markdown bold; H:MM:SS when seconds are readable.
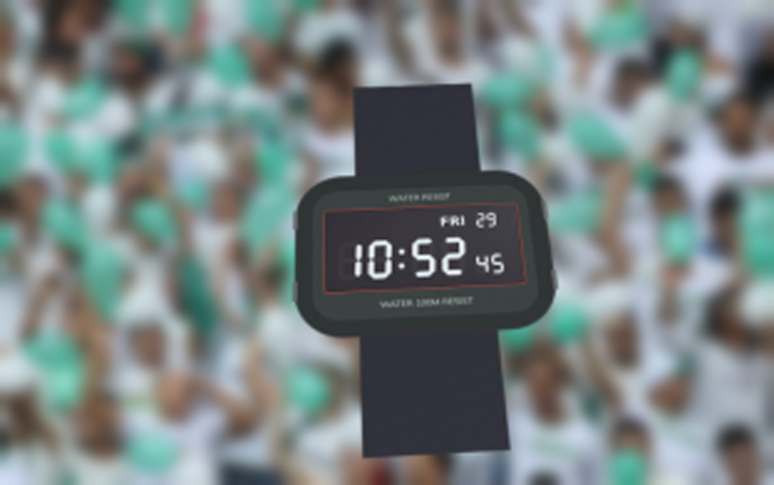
**10:52:45**
